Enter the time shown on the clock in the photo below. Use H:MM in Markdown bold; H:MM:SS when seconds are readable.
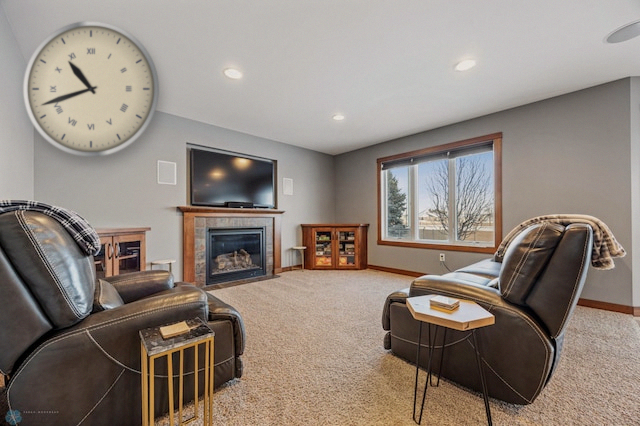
**10:42**
